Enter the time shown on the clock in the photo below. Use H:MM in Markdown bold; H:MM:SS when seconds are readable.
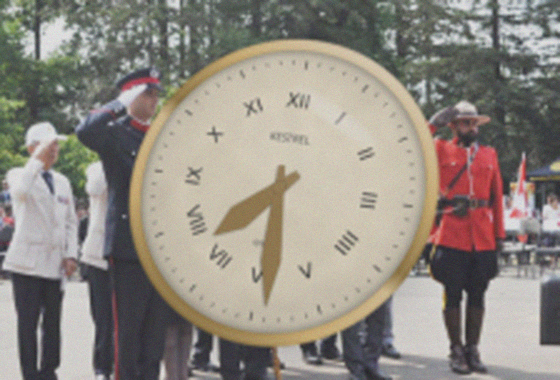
**7:29**
